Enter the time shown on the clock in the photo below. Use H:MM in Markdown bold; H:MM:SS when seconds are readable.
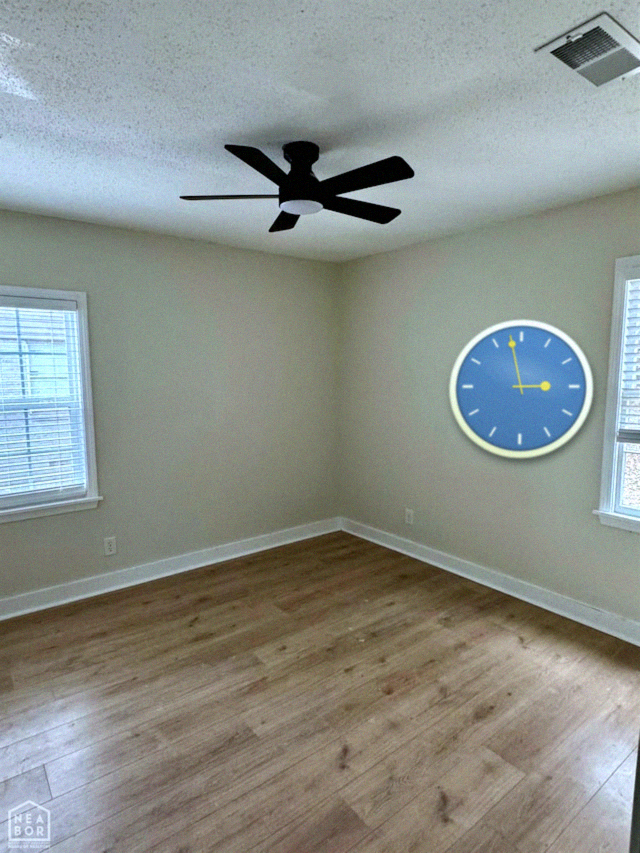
**2:58**
